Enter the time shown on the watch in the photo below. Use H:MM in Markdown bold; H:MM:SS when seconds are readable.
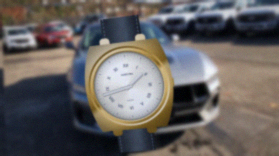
**1:43**
